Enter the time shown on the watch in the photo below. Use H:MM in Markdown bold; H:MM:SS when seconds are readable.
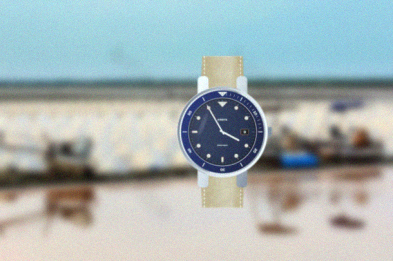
**3:55**
